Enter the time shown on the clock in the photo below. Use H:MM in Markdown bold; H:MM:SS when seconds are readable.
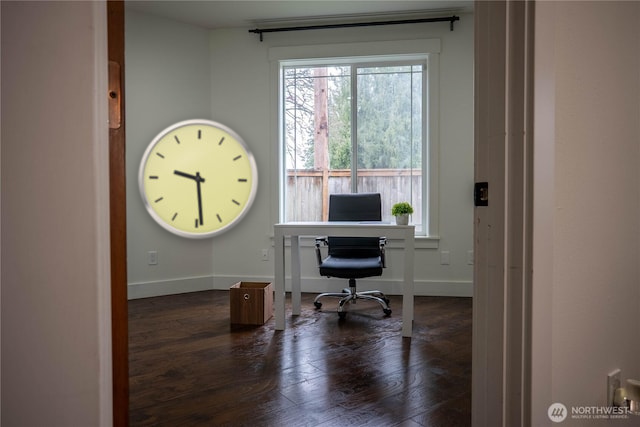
**9:29**
